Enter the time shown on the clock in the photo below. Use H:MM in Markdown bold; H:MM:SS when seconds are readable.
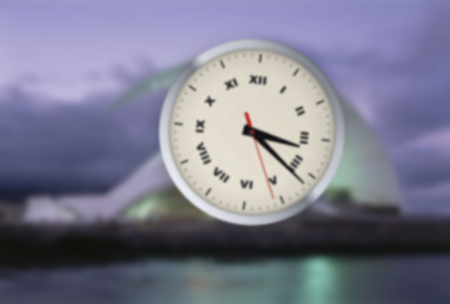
**3:21:26**
